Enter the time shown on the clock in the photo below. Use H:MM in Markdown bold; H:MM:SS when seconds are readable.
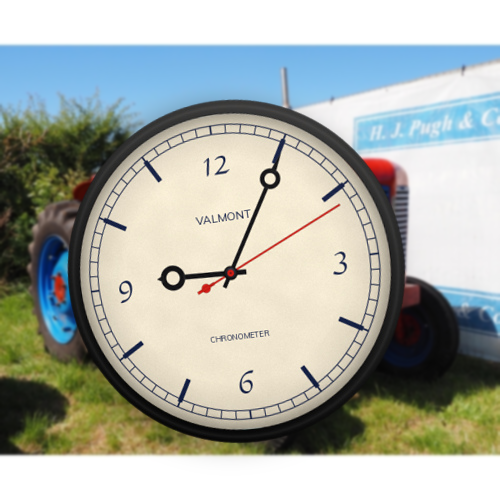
**9:05:11**
